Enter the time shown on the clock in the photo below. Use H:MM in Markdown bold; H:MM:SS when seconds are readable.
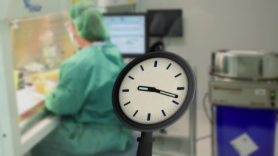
**9:18**
